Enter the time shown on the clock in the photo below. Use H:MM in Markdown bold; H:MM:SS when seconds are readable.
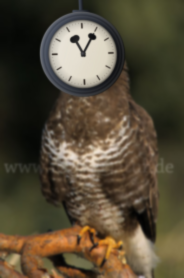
**11:05**
